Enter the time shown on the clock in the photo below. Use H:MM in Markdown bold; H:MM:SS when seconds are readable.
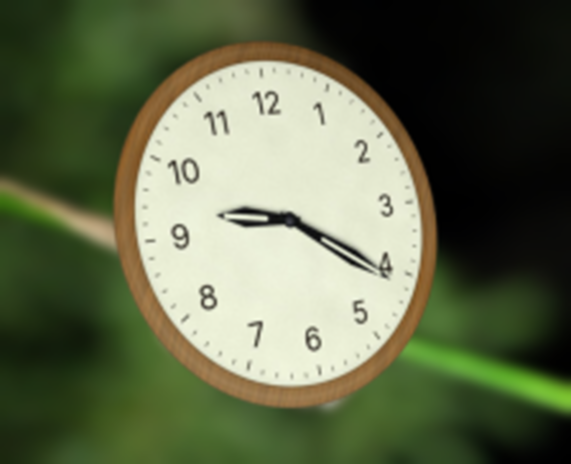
**9:21**
